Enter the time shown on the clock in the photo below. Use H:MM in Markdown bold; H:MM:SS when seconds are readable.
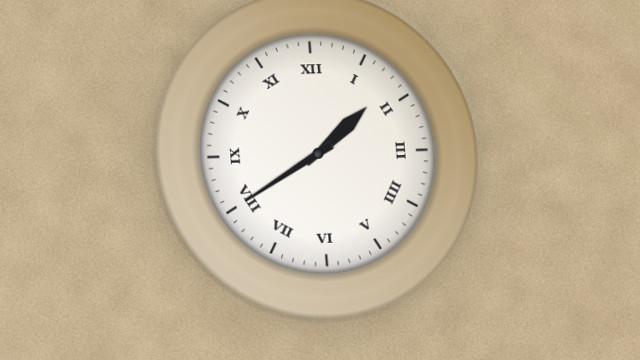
**1:40**
